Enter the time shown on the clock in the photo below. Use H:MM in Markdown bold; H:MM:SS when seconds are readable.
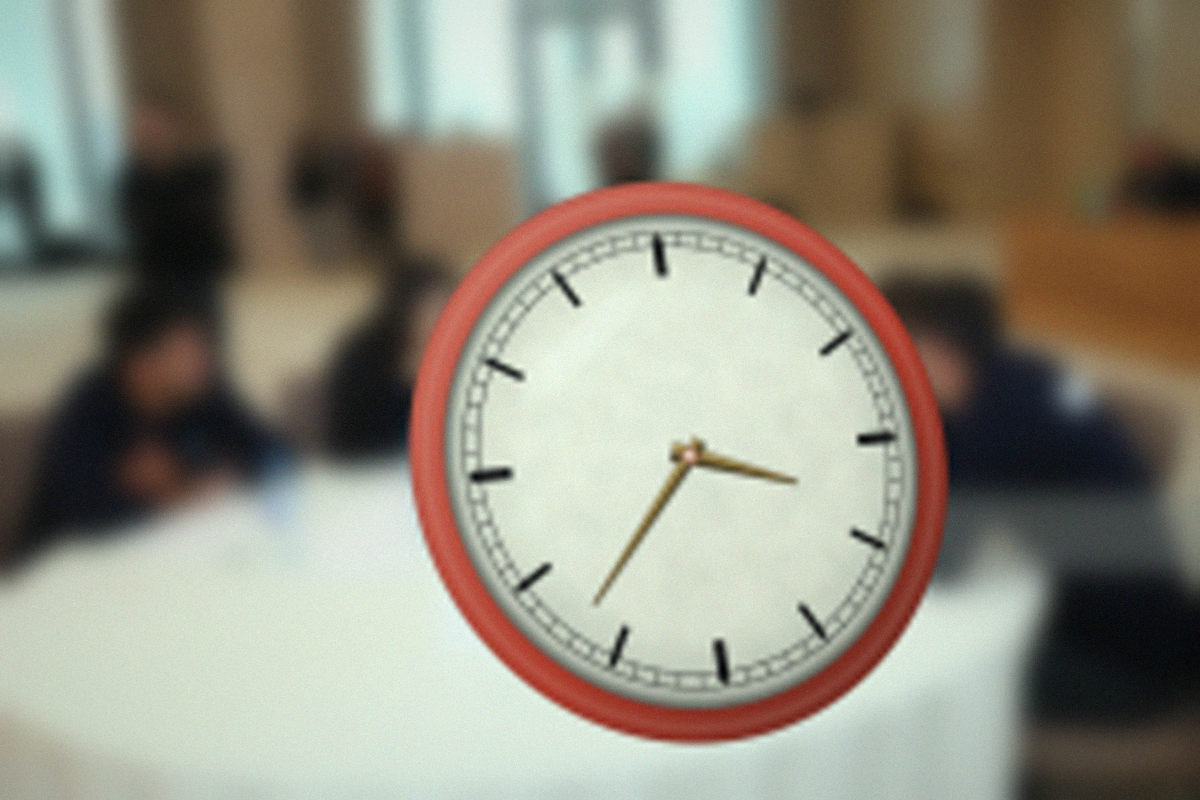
**3:37**
